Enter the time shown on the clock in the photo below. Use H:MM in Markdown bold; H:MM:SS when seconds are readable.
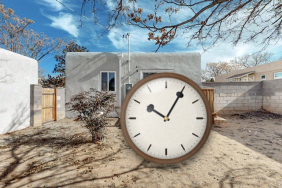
**10:05**
